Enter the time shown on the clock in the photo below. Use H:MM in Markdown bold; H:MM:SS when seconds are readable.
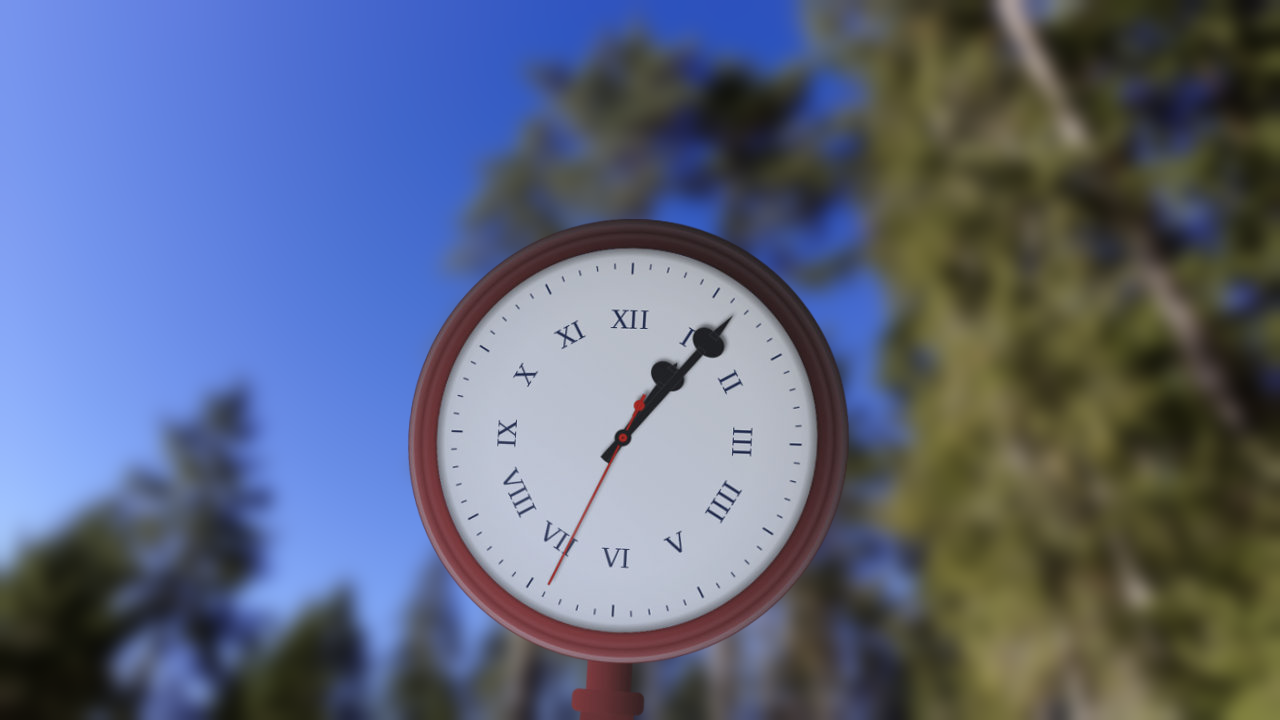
**1:06:34**
